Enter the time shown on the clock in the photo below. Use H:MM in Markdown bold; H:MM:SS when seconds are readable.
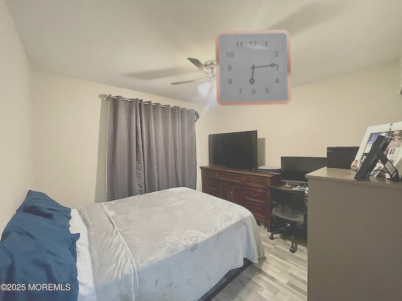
**6:14**
